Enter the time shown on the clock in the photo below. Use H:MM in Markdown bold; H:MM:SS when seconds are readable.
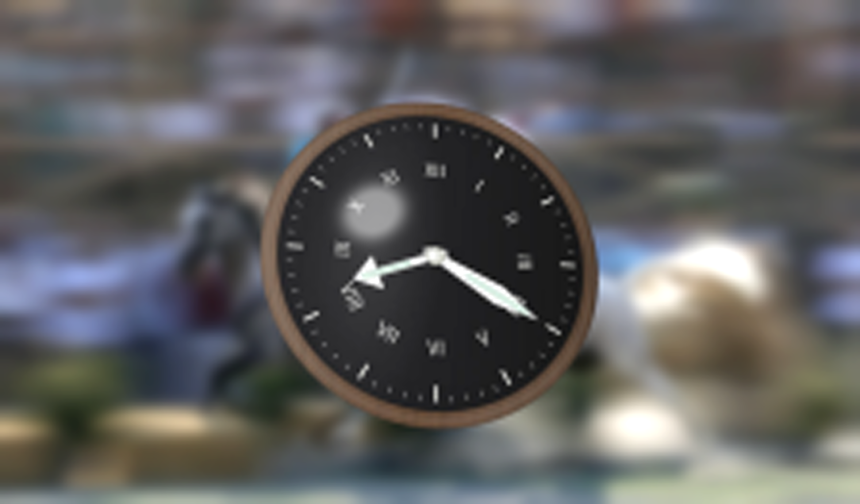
**8:20**
